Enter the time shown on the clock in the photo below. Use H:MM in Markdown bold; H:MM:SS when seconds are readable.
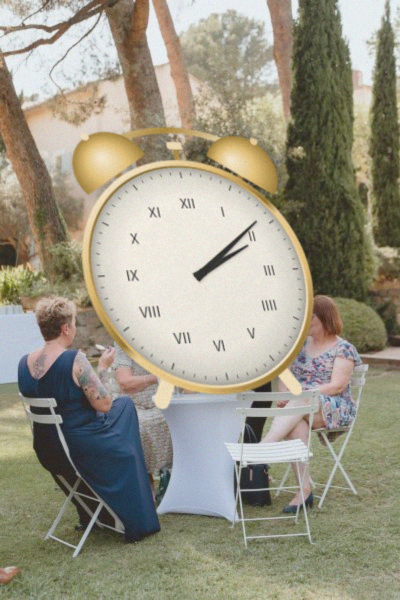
**2:09**
